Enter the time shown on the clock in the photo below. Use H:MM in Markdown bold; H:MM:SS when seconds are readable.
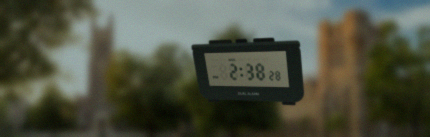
**2:38:28**
